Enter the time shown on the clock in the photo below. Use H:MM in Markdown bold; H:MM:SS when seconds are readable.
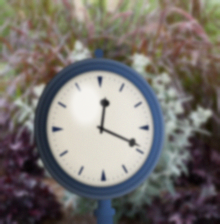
**12:19**
